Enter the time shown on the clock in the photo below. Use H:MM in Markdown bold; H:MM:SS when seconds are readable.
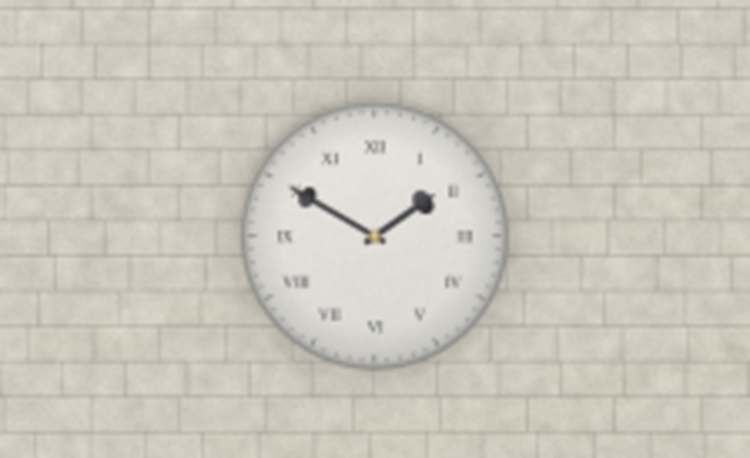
**1:50**
